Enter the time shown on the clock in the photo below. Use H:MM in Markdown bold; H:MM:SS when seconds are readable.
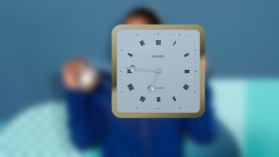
**6:46**
